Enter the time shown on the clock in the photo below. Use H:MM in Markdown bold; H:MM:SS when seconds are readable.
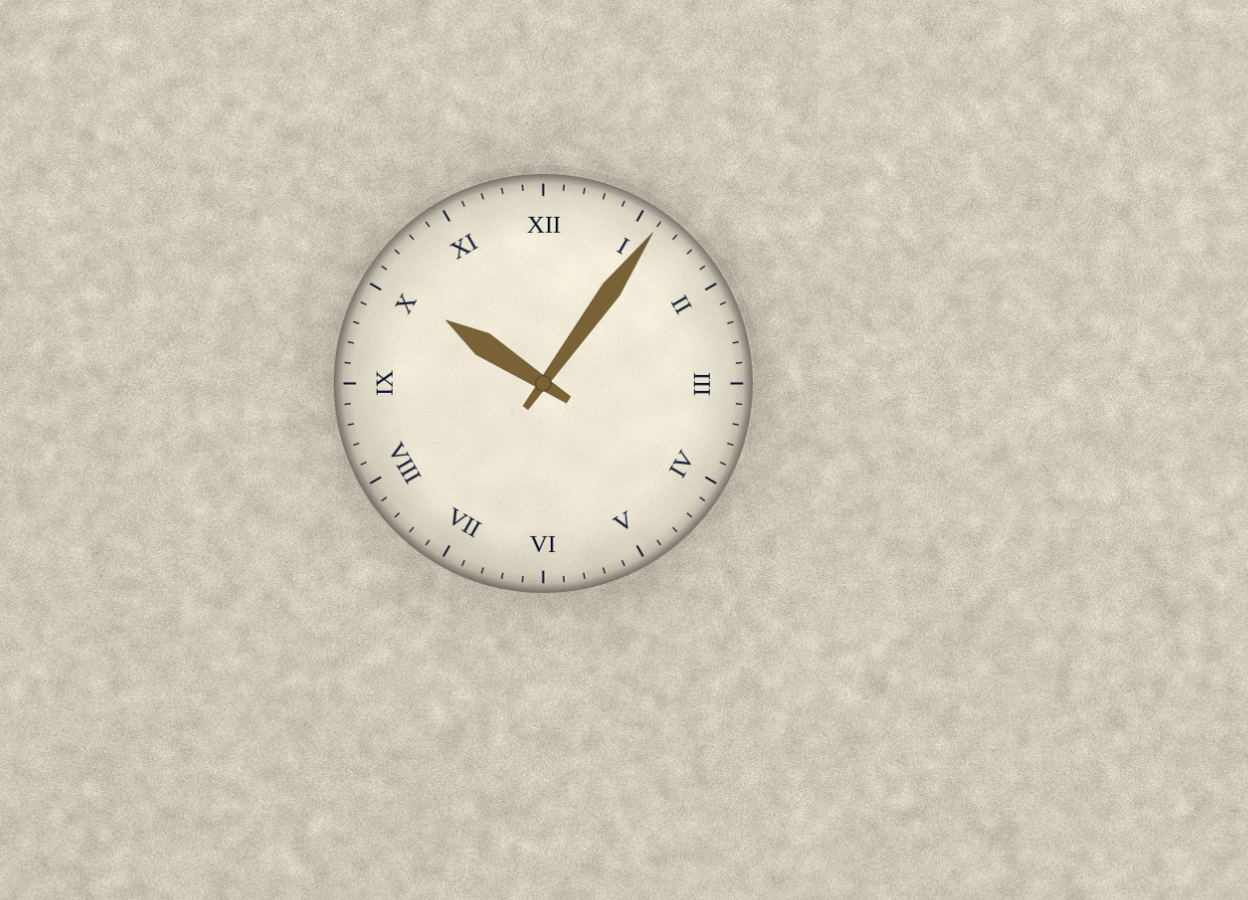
**10:06**
